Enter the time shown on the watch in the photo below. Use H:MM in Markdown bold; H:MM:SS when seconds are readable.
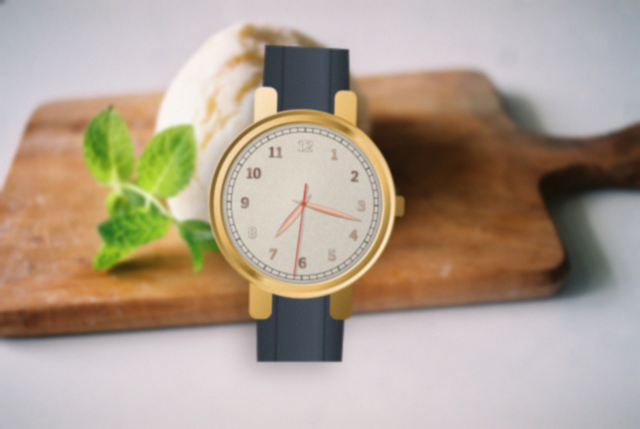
**7:17:31**
